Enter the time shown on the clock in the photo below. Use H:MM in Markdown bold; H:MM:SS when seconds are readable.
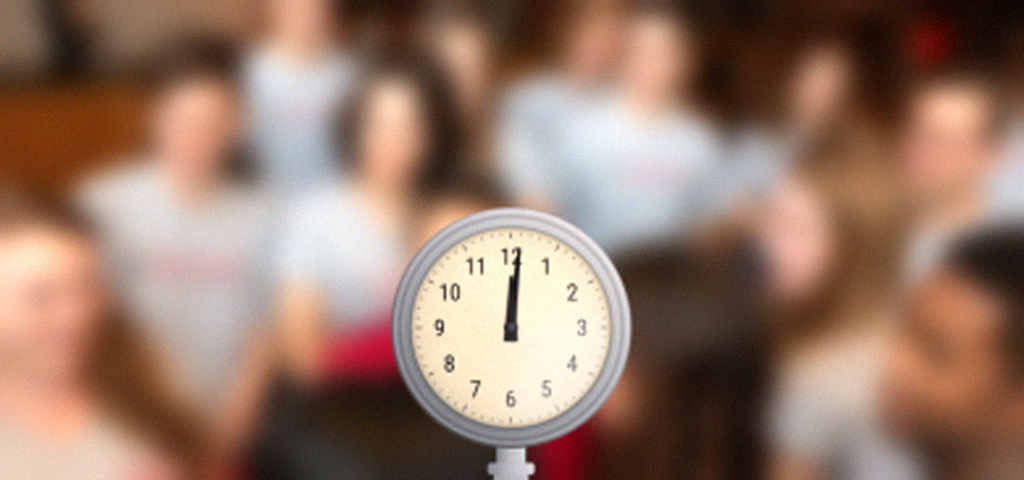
**12:01**
